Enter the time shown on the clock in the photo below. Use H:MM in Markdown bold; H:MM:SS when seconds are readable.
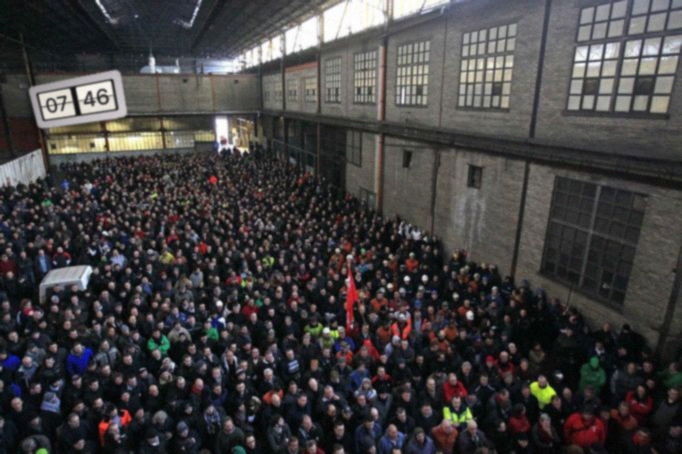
**7:46**
